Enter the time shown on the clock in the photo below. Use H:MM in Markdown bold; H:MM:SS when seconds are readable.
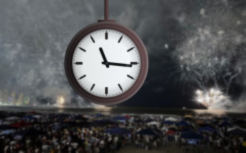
**11:16**
